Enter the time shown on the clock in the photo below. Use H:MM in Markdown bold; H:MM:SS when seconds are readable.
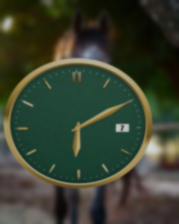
**6:10**
